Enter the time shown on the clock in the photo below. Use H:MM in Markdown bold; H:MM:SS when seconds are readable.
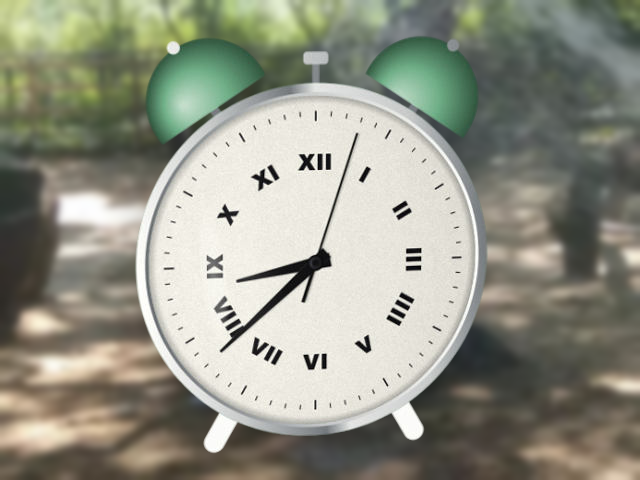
**8:38:03**
